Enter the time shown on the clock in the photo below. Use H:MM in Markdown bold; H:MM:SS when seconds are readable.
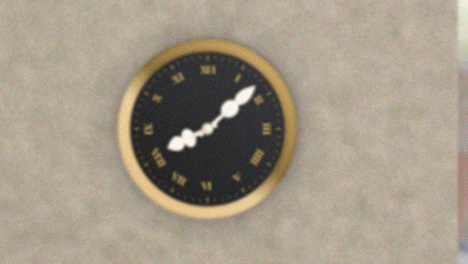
**8:08**
